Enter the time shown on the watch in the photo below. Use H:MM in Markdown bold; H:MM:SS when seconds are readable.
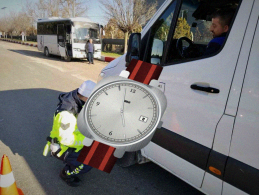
**4:57**
